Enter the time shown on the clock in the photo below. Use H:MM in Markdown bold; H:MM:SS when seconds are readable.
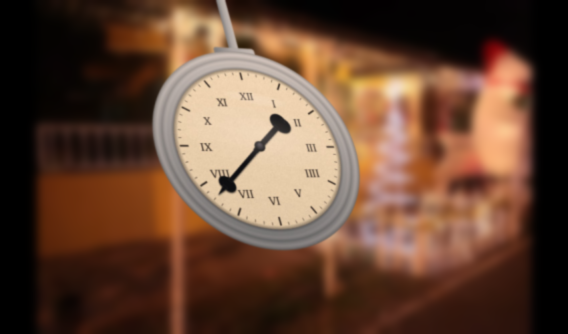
**1:38**
